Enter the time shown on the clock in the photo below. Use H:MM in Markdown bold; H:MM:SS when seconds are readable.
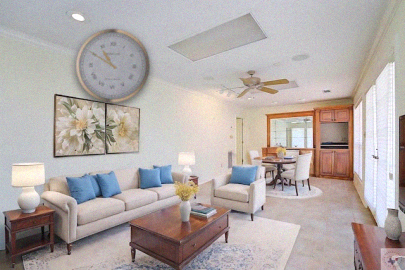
**10:50**
